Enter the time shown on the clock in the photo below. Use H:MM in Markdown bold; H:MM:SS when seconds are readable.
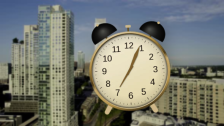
**7:04**
